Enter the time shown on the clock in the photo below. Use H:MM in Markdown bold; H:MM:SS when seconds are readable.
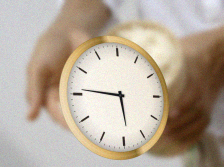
**5:46**
